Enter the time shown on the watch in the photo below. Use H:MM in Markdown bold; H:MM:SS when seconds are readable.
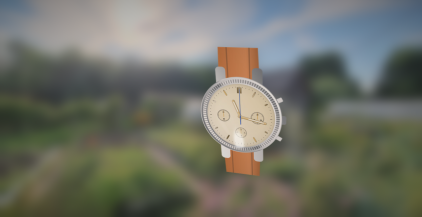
**11:17**
